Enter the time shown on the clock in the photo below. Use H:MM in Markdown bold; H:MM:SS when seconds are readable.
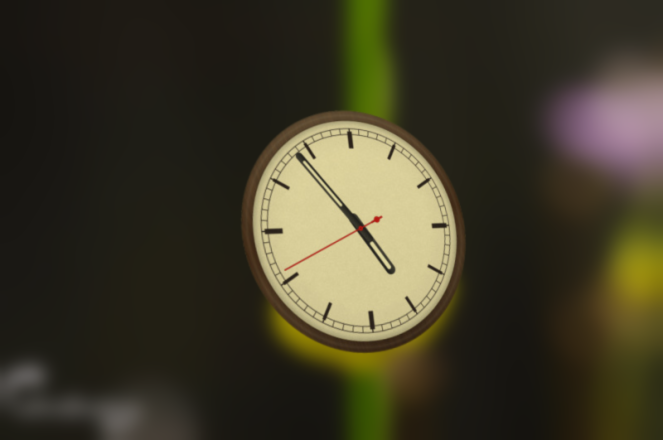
**4:53:41**
